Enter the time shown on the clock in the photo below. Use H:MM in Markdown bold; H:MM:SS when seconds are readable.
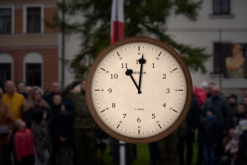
**11:01**
